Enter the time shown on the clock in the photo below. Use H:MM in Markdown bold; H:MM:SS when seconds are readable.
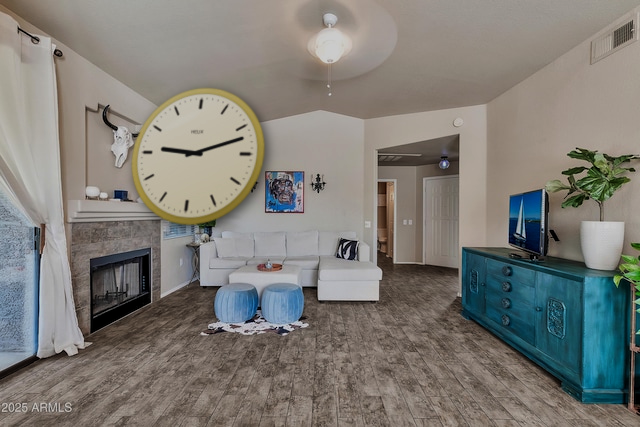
**9:12**
